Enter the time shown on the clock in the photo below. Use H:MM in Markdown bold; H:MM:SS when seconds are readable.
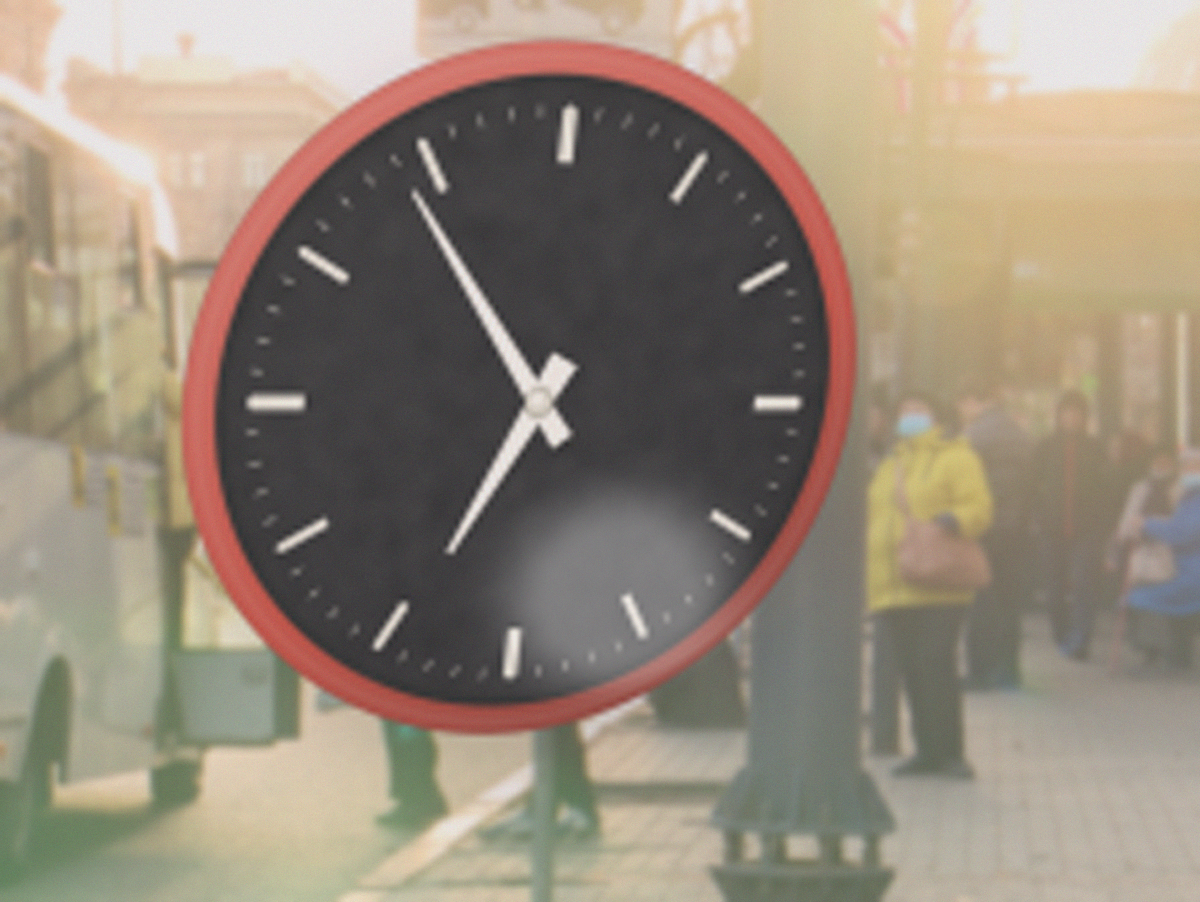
**6:54**
